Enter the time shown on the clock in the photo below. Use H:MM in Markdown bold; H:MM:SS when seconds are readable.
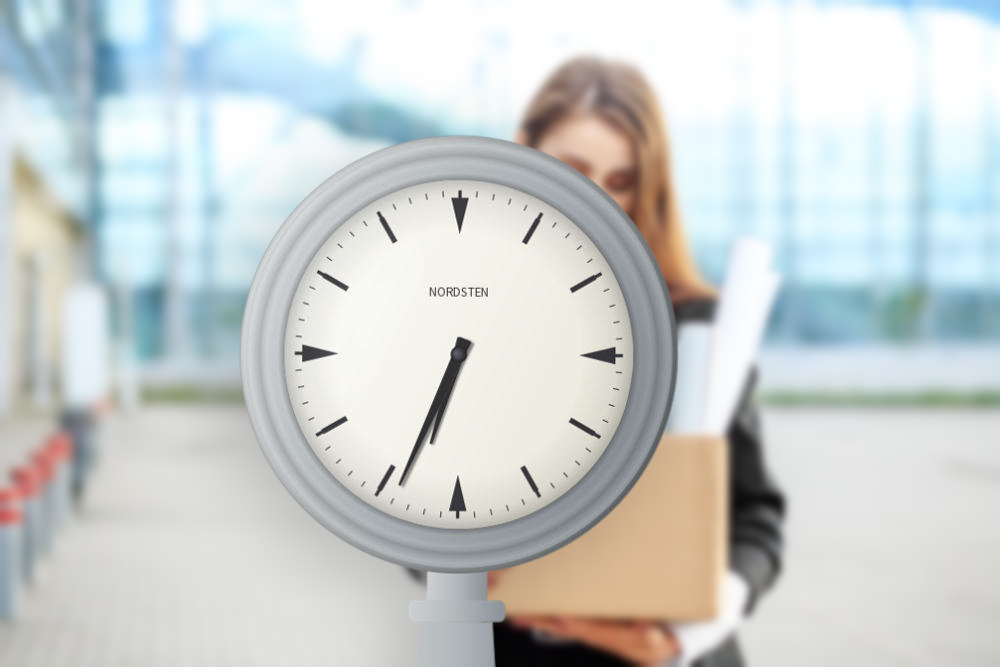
**6:34**
